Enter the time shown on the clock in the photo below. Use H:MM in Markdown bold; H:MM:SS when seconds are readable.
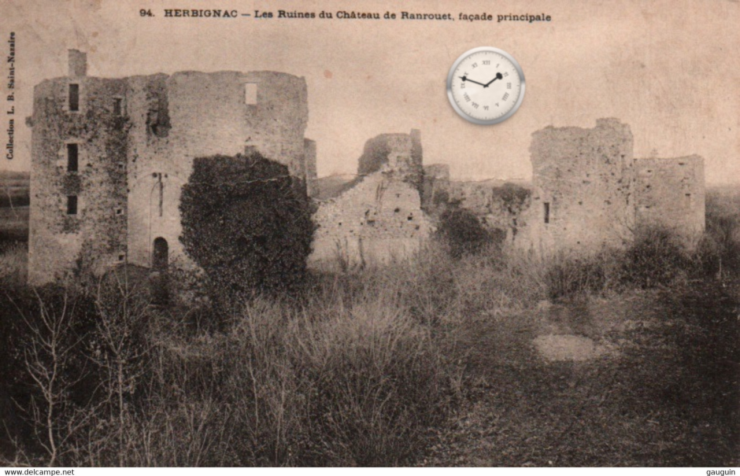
**1:48**
